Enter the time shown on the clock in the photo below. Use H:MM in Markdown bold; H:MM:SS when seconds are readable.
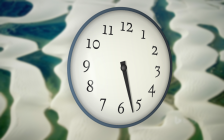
**5:27**
